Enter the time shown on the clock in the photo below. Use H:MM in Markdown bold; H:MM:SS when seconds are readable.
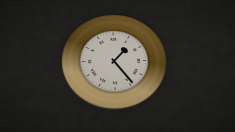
**1:24**
